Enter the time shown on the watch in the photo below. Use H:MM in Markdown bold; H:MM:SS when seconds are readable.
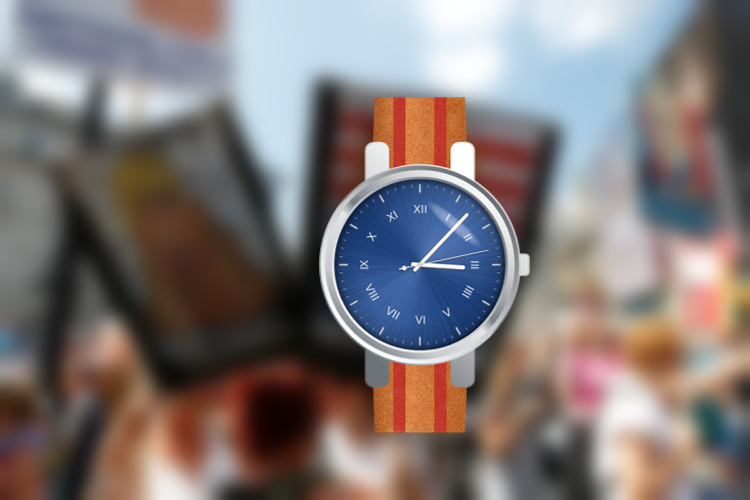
**3:07:13**
